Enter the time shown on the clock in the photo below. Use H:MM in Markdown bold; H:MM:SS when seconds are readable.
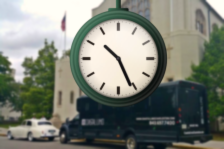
**10:26**
